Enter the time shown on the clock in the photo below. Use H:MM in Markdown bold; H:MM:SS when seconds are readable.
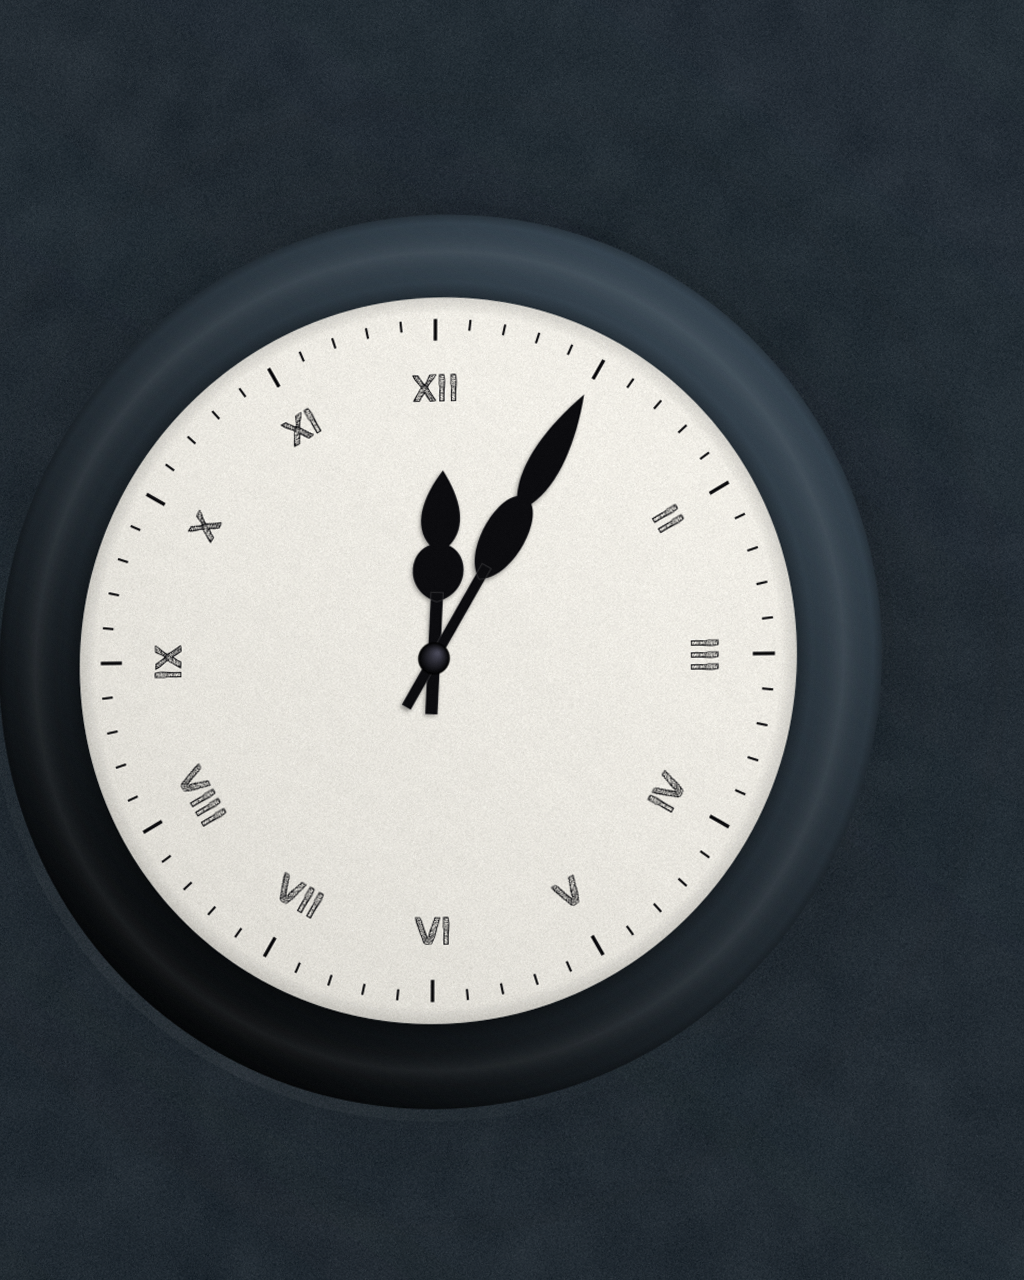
**12:05**
